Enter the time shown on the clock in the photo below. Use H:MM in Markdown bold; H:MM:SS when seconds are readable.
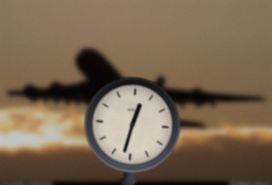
**12:32**
